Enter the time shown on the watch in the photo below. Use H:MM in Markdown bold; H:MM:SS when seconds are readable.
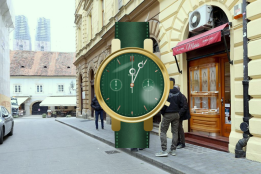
**12:04**
